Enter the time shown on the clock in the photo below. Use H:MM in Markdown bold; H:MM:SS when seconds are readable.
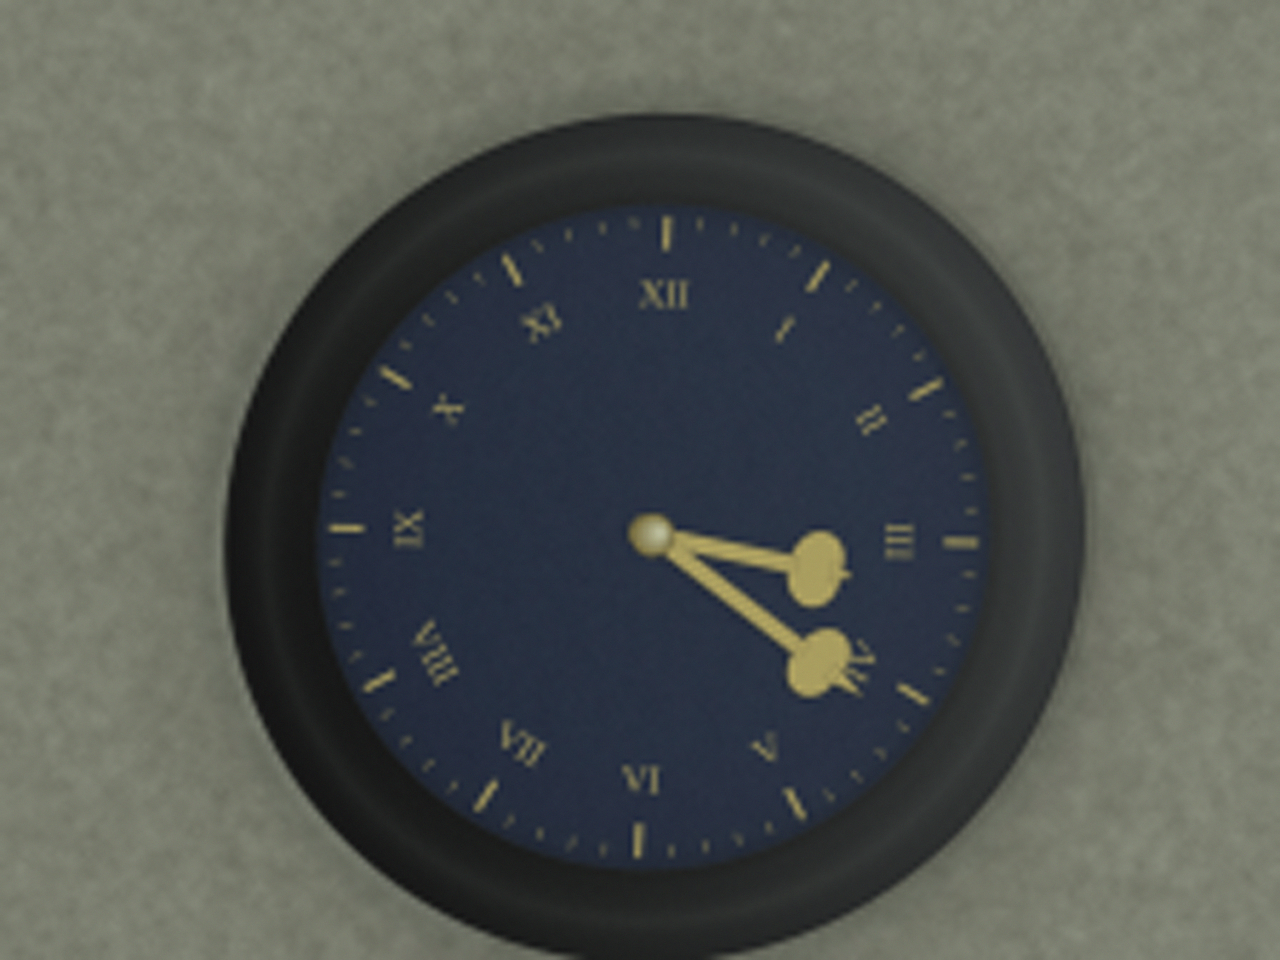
**3:21**
